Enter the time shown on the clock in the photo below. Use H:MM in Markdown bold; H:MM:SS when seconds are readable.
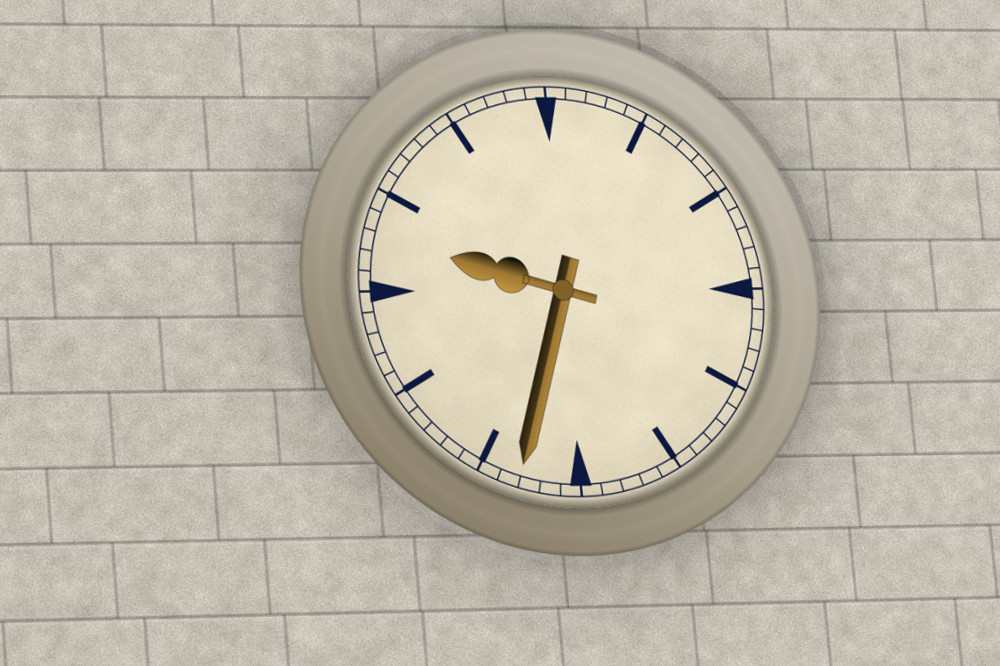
**9:33**
